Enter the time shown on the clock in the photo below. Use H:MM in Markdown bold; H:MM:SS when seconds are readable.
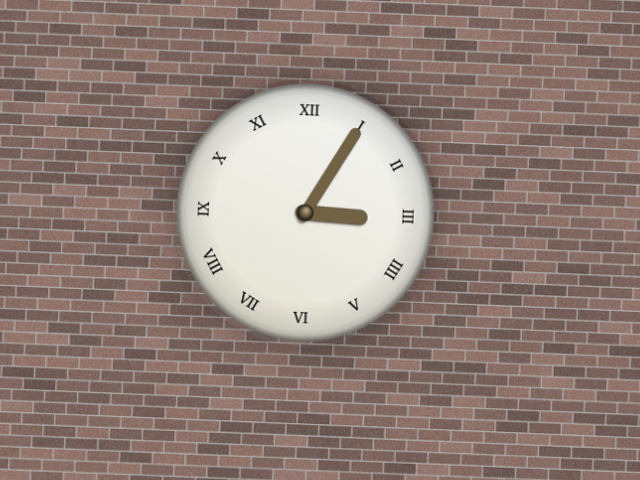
**3:05**
